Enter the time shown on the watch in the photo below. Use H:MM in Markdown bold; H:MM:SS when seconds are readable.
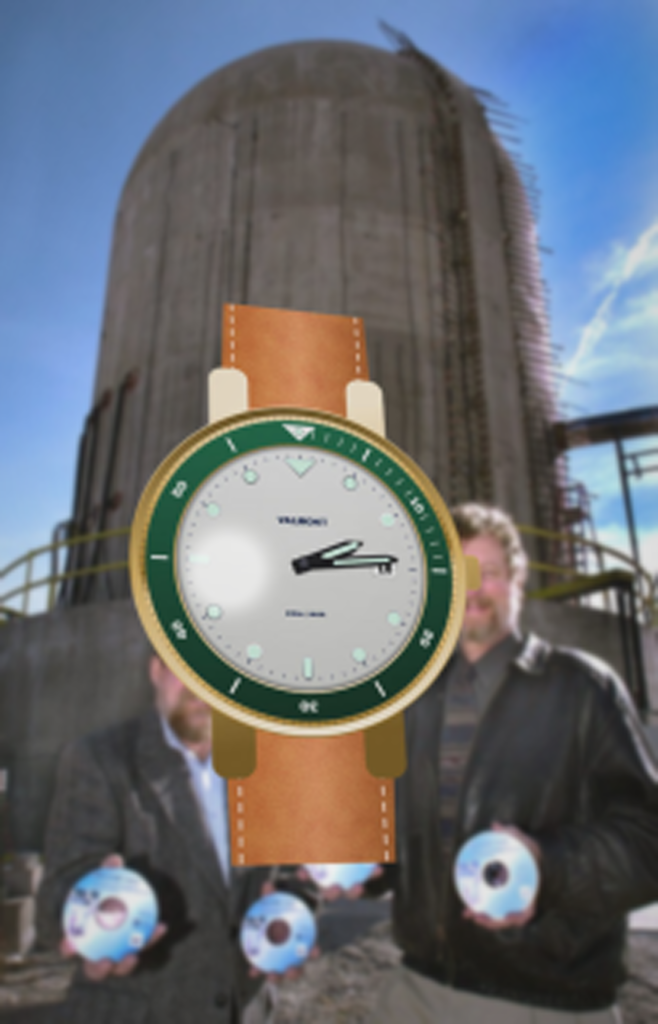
**2:14**
